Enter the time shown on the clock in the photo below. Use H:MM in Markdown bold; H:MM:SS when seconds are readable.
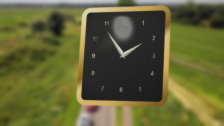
**1:54**
